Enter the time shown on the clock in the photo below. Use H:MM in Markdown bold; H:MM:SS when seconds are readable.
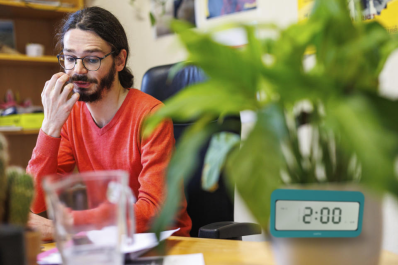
**2:00**
